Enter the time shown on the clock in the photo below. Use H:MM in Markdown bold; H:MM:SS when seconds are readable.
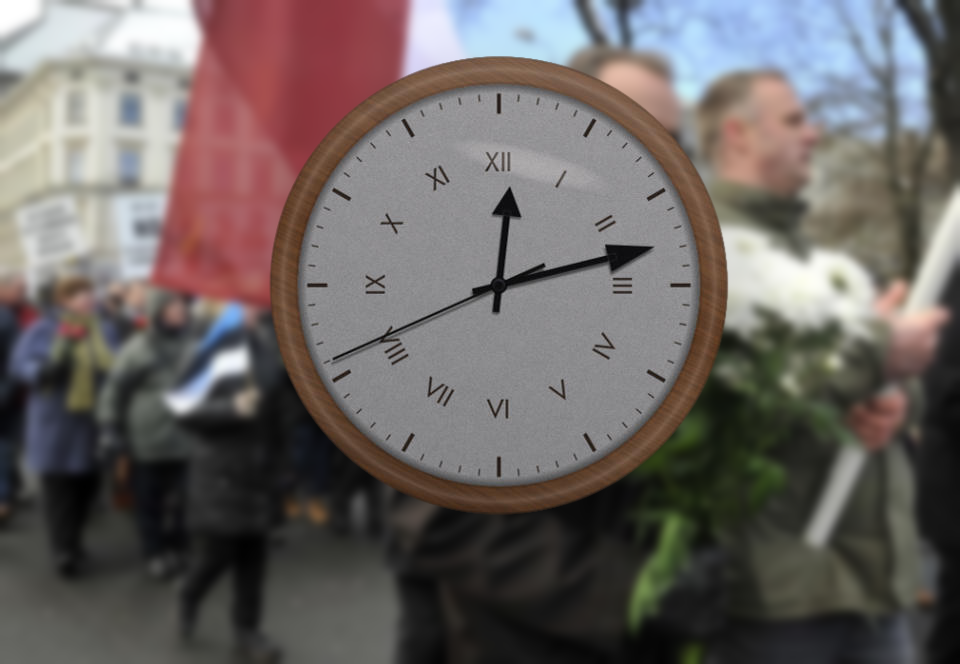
**12:12:41**
